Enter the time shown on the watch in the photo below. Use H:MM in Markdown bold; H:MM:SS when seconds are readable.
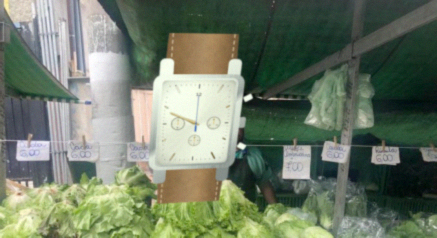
**9:49**
